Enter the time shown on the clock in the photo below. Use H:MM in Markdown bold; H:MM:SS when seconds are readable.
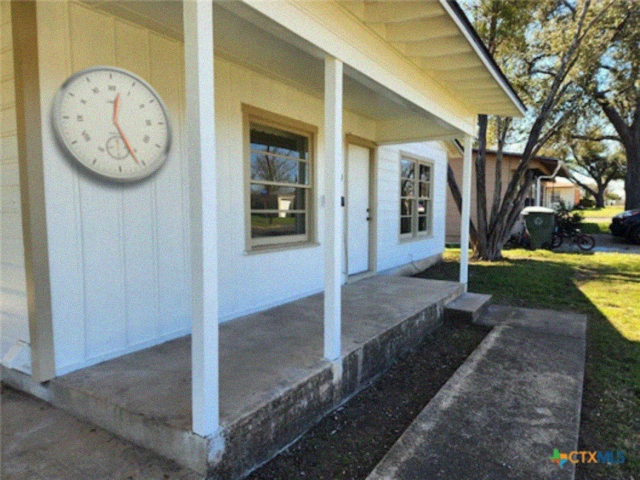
**12:26**
